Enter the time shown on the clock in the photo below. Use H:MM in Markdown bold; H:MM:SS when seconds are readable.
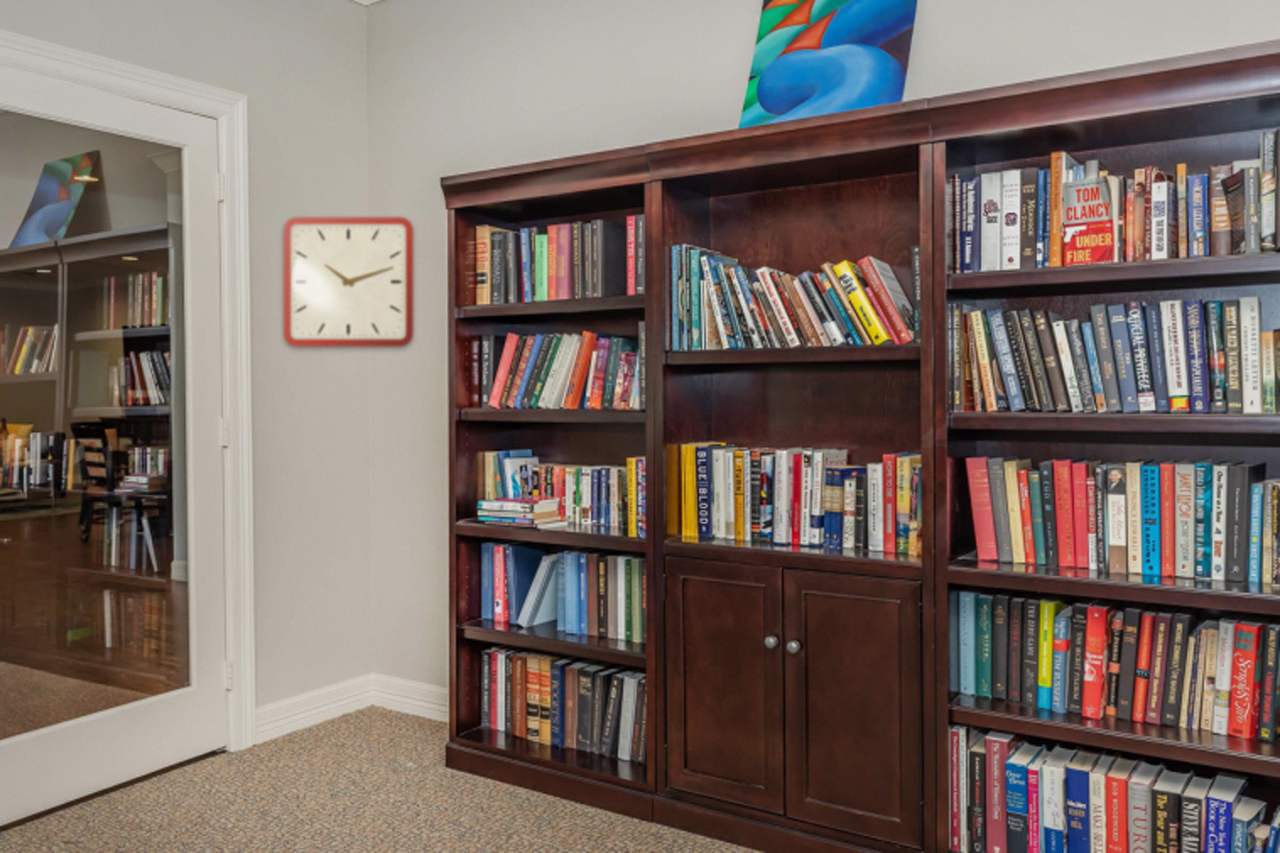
**10:12**
